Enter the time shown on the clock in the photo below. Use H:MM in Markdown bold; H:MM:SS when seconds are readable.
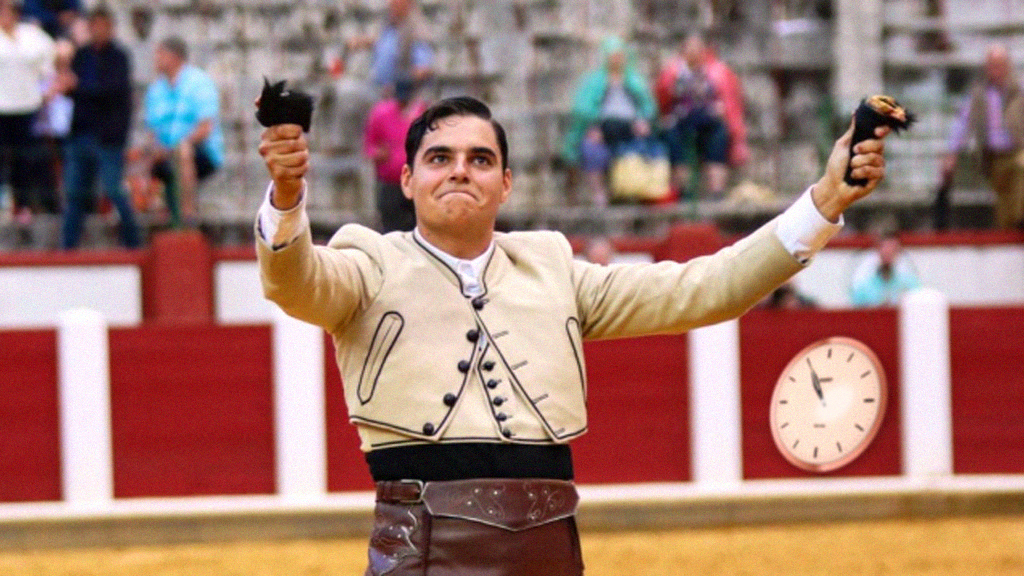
**10:55**
